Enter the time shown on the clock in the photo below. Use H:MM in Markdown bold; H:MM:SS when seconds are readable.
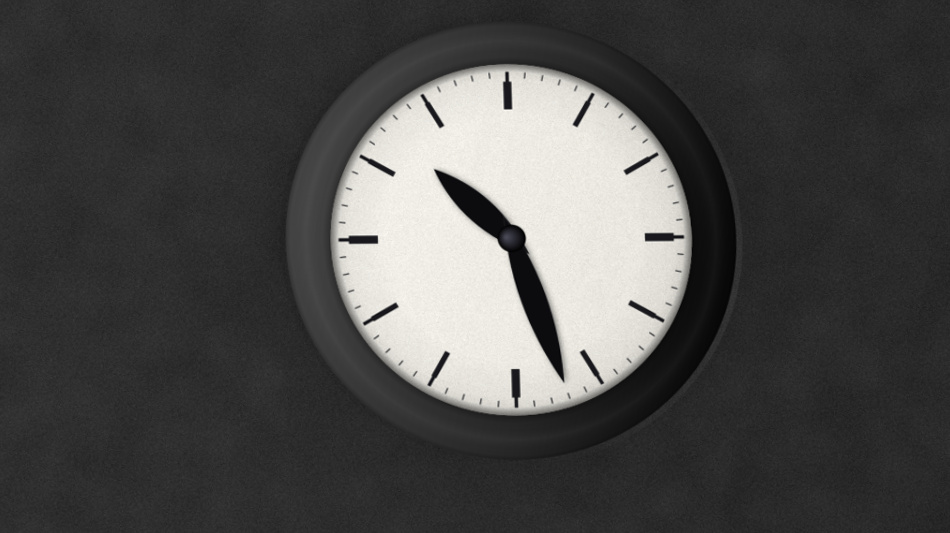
**10:27**
